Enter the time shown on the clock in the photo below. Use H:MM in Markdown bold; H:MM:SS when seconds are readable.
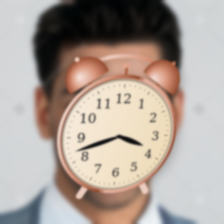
**3:42**
